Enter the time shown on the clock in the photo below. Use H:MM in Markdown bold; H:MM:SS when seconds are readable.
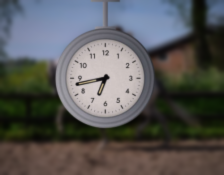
**6:43**
